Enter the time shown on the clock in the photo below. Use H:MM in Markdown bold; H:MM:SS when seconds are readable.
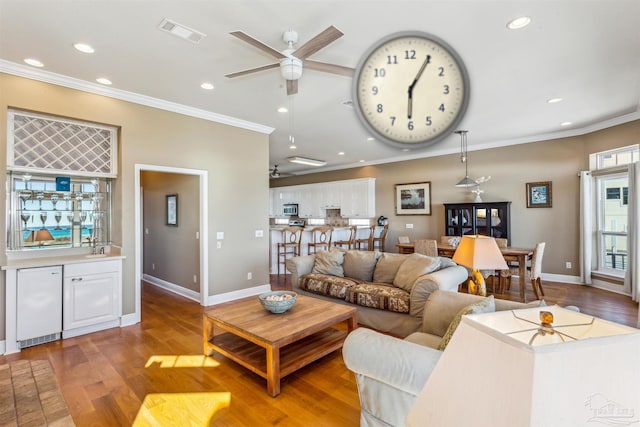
**6:05**
